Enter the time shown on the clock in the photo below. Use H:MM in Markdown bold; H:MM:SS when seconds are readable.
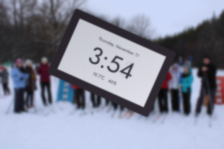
**3:54**
